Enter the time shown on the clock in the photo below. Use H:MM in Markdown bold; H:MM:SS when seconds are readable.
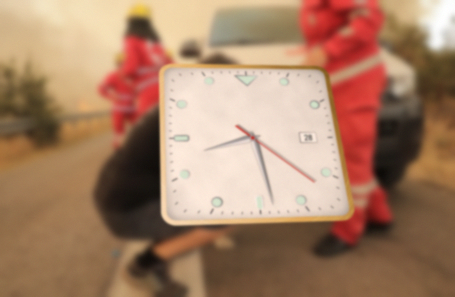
**8:28:22**
